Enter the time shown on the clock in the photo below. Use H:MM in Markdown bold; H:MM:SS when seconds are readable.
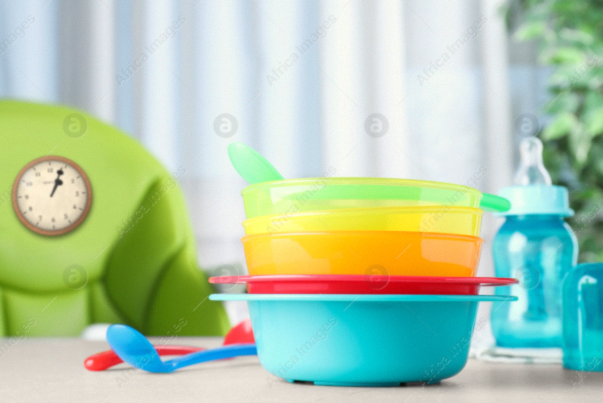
**1:04**
